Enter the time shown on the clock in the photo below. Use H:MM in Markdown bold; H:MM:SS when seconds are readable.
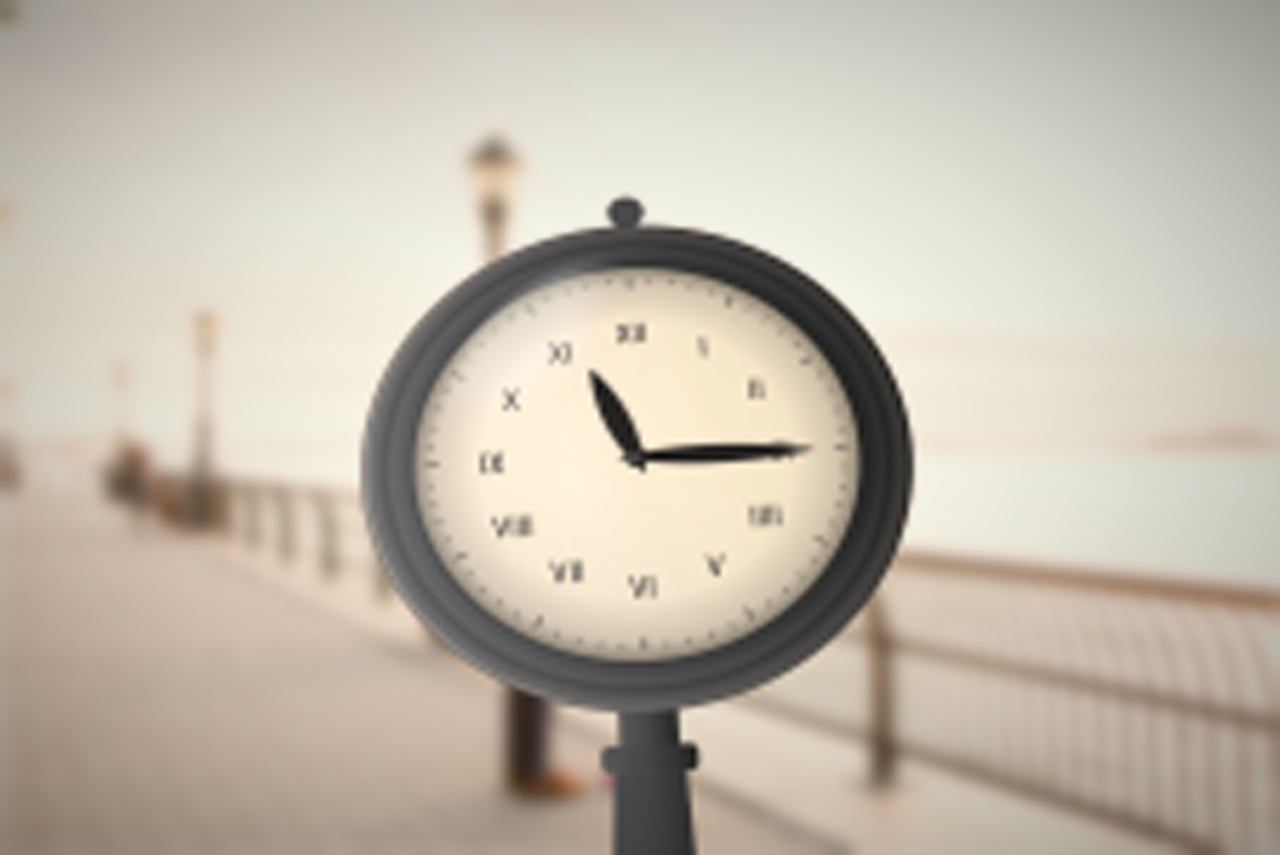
**11:15**
